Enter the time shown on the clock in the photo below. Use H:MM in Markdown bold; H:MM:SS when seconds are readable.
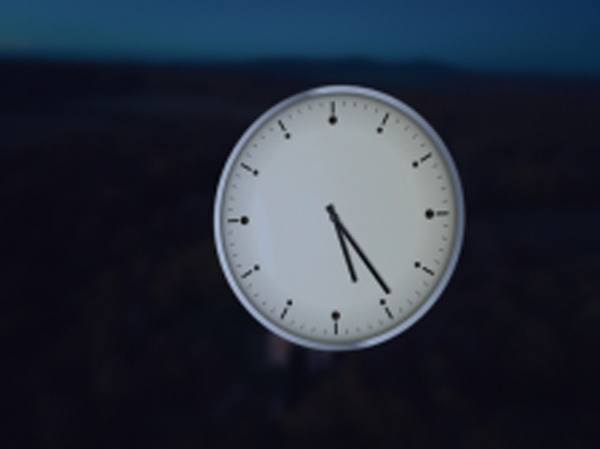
**5:24**
